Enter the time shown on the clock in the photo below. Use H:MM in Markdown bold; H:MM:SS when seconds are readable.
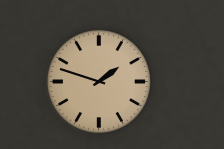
**1:48**
